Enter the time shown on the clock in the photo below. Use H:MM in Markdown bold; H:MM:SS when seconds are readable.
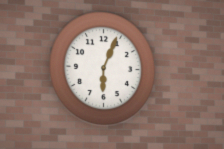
**6:04**
